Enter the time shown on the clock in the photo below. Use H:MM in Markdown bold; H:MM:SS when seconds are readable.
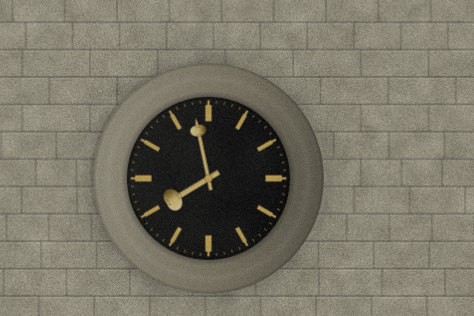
**7:58**
